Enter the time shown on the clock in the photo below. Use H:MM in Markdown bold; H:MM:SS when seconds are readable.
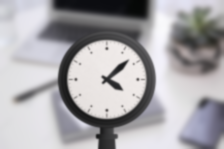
**4:08**
